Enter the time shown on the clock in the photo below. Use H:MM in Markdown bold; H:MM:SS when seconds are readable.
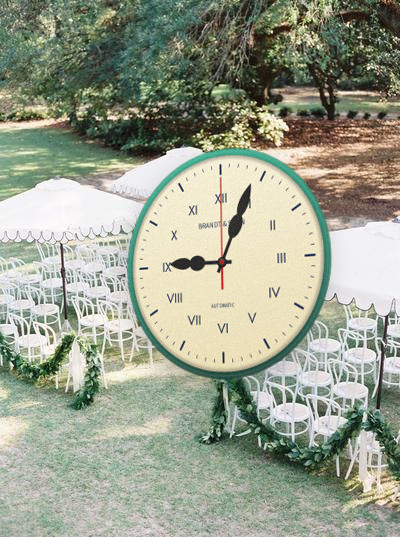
**9:04:00**
